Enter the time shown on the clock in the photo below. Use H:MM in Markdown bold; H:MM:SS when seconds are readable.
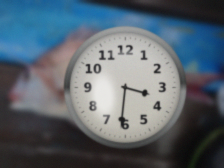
**3:31**
